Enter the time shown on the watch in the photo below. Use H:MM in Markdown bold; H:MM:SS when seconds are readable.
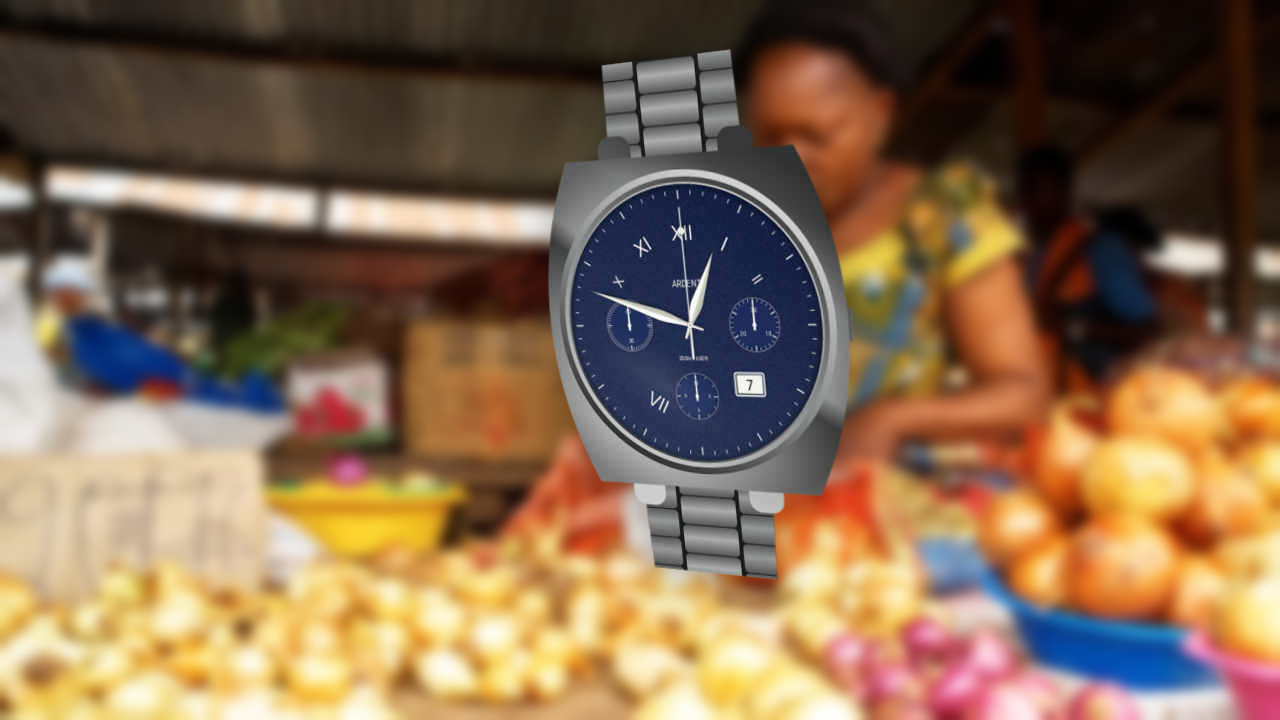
**12:48**
